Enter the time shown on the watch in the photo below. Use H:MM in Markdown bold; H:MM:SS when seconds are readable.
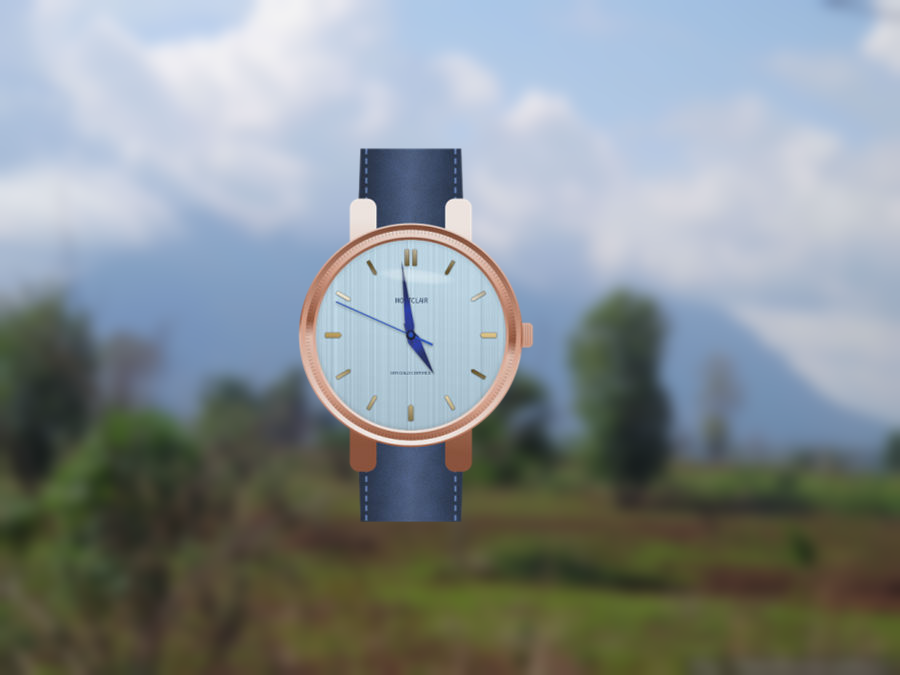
**4:58:49**
